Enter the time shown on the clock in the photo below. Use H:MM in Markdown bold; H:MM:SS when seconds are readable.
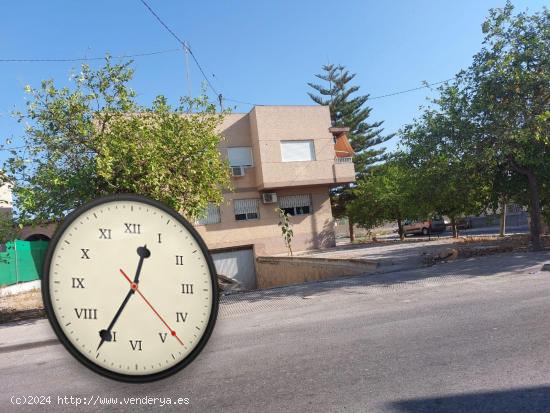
**12:35:23**
